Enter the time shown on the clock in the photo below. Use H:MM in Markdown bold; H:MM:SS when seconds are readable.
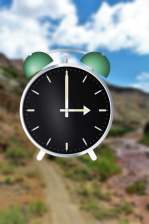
**3:00**
